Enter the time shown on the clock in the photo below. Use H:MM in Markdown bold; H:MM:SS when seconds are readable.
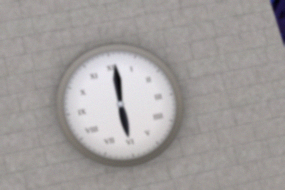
**6:01**
